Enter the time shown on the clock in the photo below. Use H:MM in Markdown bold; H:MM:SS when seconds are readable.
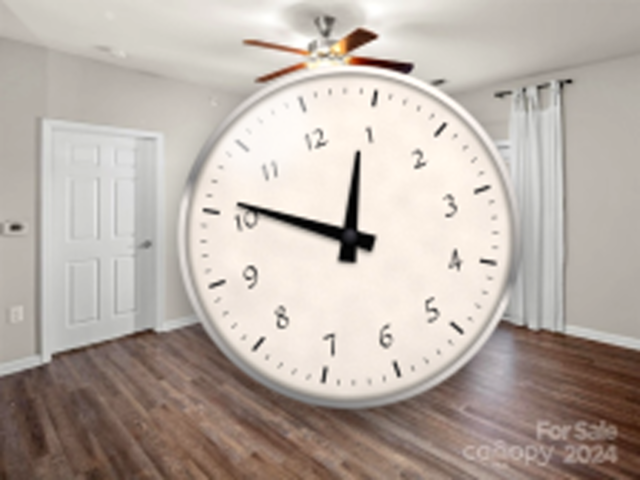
**12:51**
